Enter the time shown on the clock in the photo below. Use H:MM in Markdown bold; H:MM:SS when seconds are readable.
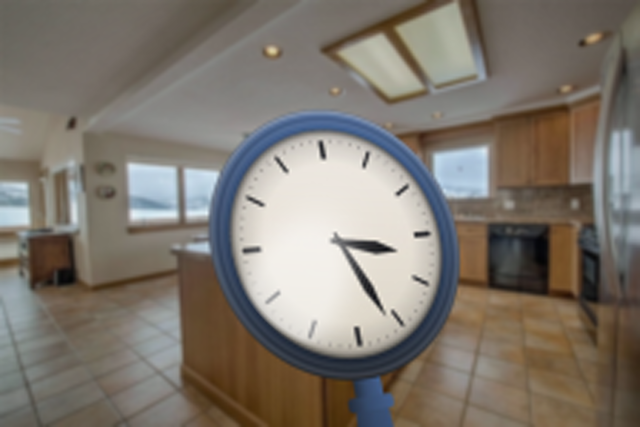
**3:26**
